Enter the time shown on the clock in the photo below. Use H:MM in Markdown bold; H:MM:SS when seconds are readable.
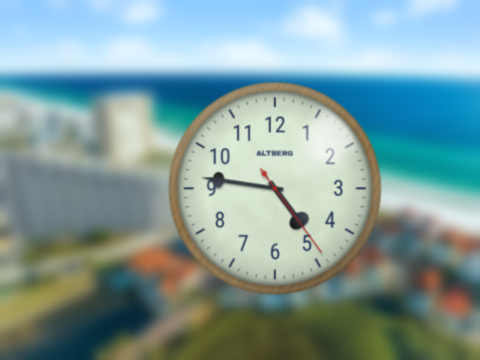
**4:46:24**
